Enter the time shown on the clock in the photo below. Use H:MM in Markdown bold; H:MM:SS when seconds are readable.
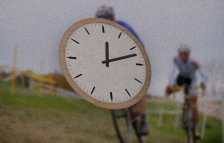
**12:12**
